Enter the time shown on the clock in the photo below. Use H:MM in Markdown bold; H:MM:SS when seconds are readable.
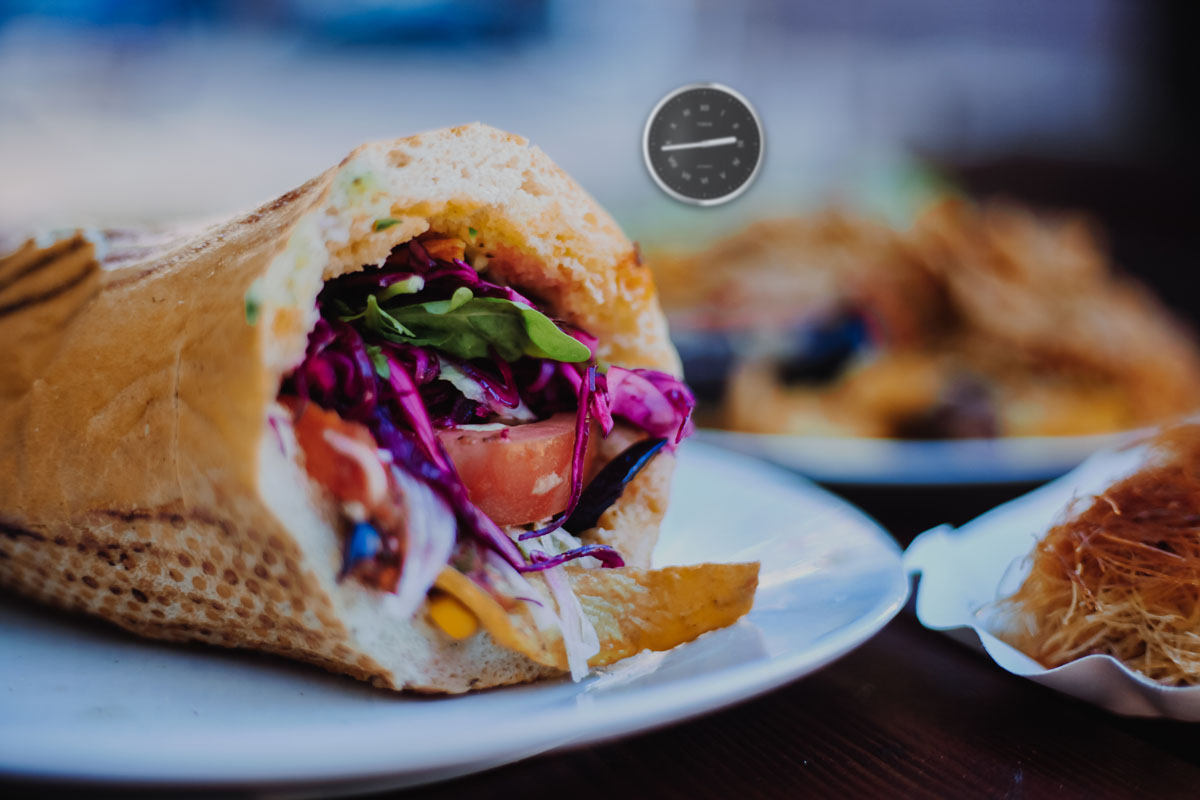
**2:44**
